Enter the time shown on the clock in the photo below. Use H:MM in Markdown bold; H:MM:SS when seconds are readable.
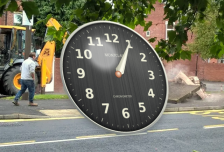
**1:05**
